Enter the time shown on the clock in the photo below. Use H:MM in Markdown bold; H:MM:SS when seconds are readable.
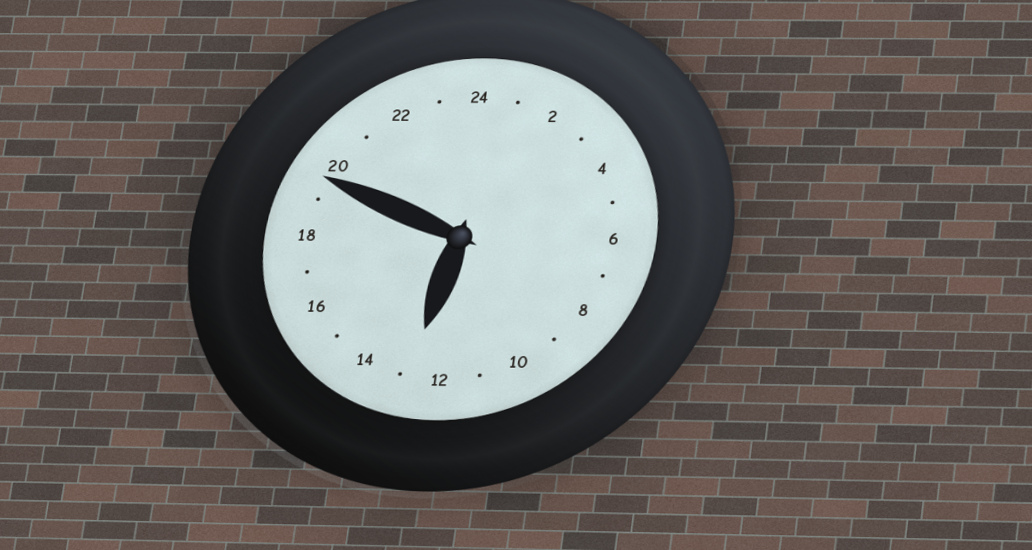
**12:49**
